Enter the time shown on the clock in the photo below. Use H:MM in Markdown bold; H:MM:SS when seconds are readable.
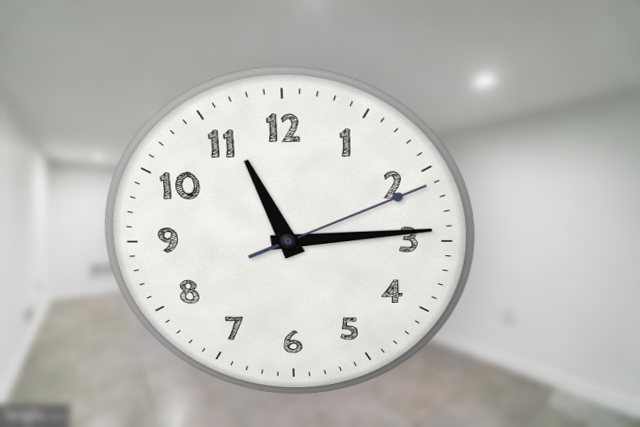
**11:14:11**
